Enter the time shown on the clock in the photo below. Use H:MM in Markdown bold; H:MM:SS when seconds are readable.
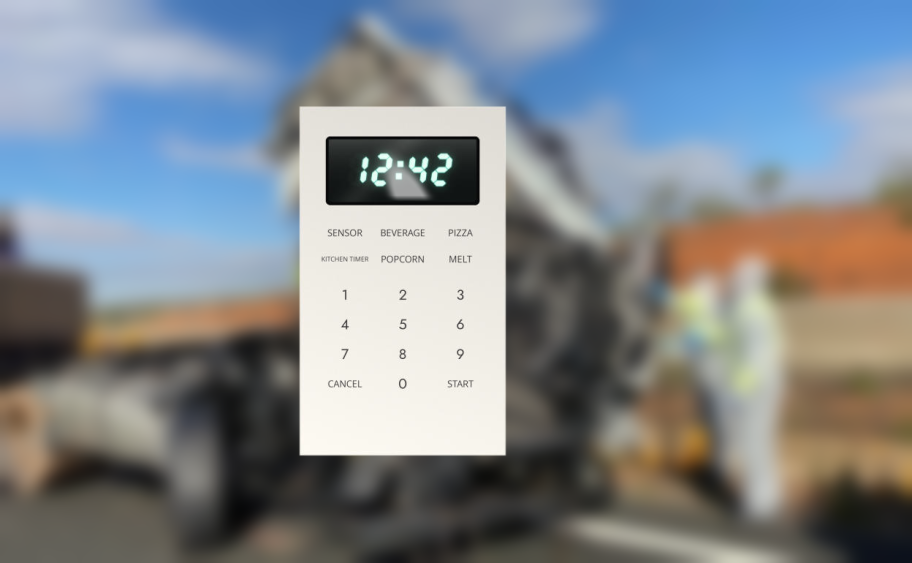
**12:42**
